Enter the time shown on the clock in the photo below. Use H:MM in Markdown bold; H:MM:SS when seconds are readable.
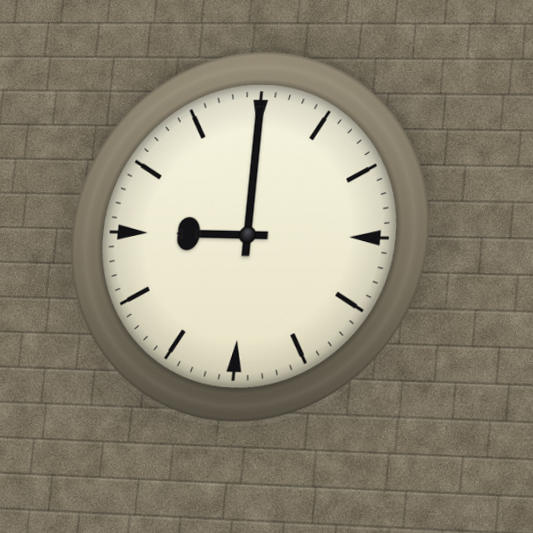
**9:00**
